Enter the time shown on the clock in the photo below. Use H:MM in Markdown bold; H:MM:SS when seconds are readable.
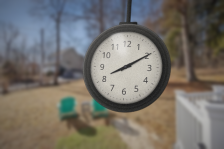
**8:10**
